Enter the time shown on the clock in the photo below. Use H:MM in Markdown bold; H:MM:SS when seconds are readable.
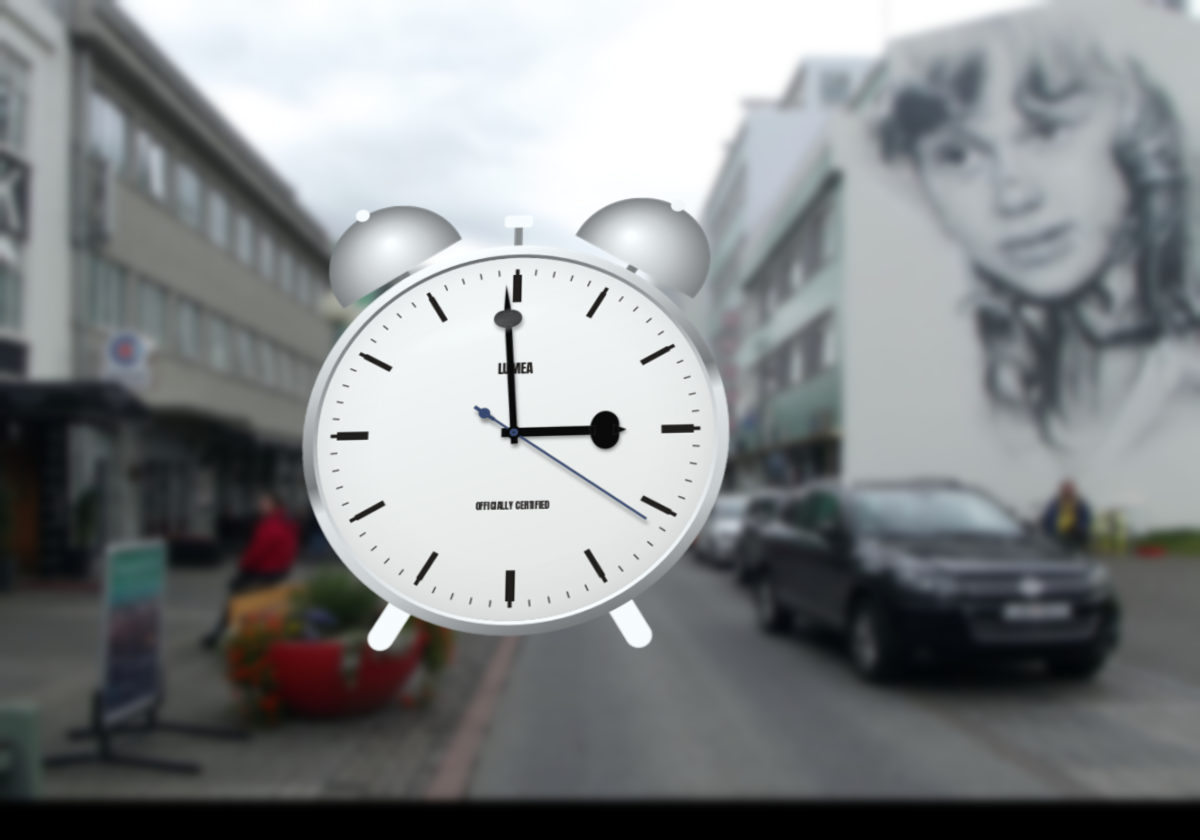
**2:59:21**
